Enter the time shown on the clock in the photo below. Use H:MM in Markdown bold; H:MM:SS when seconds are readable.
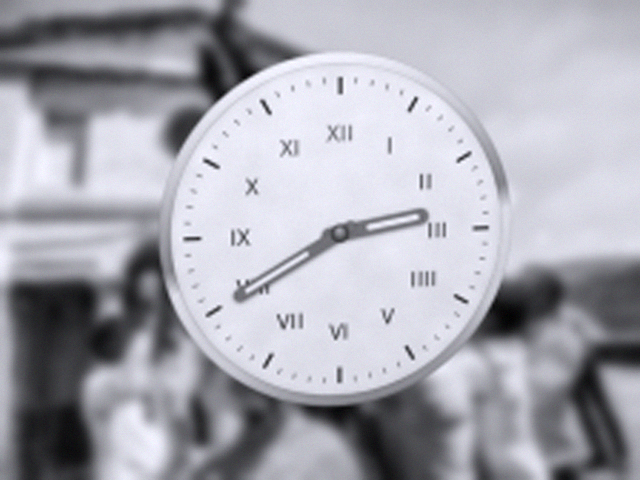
**2:40**
